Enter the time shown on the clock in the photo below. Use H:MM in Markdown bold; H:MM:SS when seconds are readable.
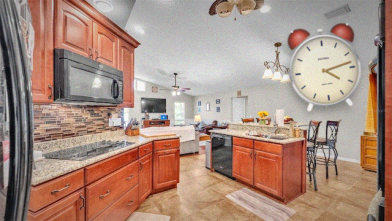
**4:13**
